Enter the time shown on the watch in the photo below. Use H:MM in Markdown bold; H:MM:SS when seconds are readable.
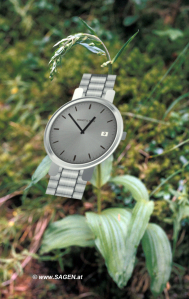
**12:52**
